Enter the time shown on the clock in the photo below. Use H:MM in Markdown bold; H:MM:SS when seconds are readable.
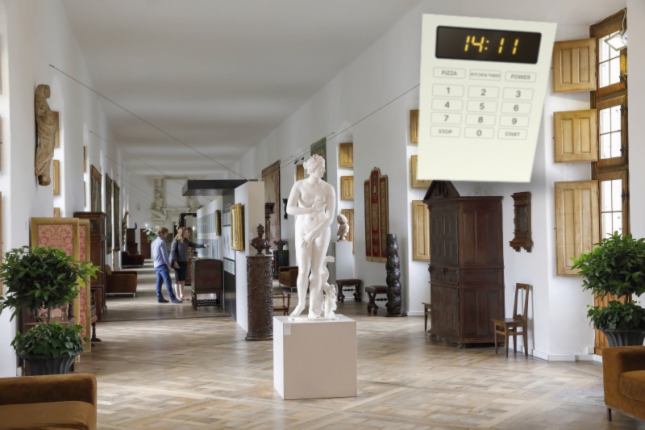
**14:11**
